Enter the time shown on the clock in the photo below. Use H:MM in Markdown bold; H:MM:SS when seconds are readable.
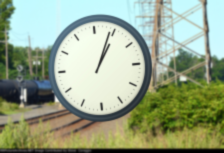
**1:04**
